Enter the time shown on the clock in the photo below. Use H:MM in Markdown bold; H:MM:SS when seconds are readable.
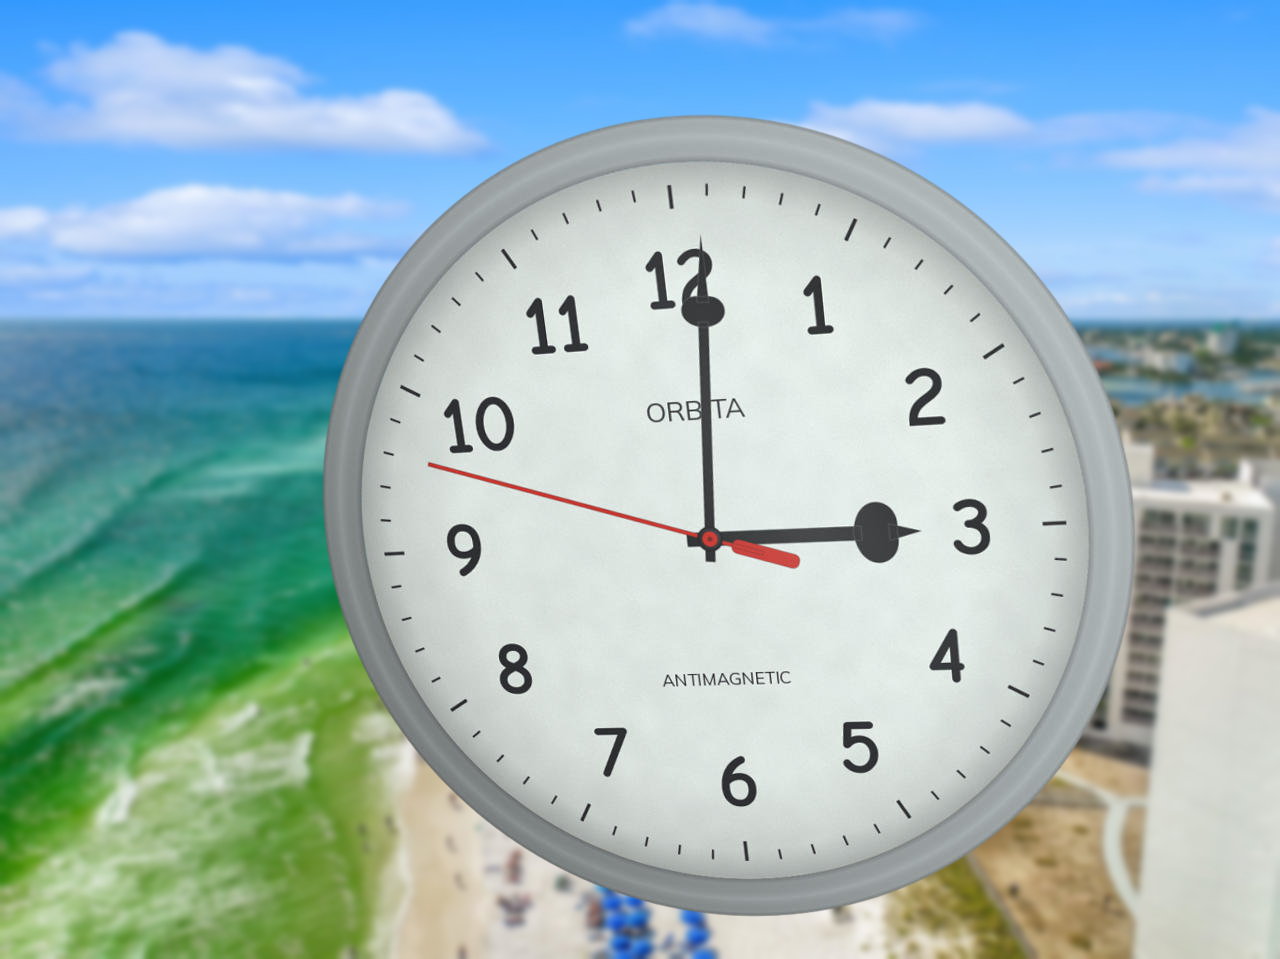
**3:00:48**
